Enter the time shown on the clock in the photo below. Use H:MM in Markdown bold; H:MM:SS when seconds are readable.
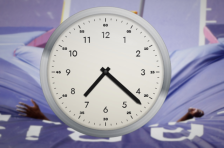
**7:22**
